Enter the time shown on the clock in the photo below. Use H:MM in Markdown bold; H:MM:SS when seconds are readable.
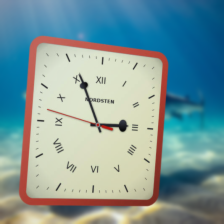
**2:55:47**
